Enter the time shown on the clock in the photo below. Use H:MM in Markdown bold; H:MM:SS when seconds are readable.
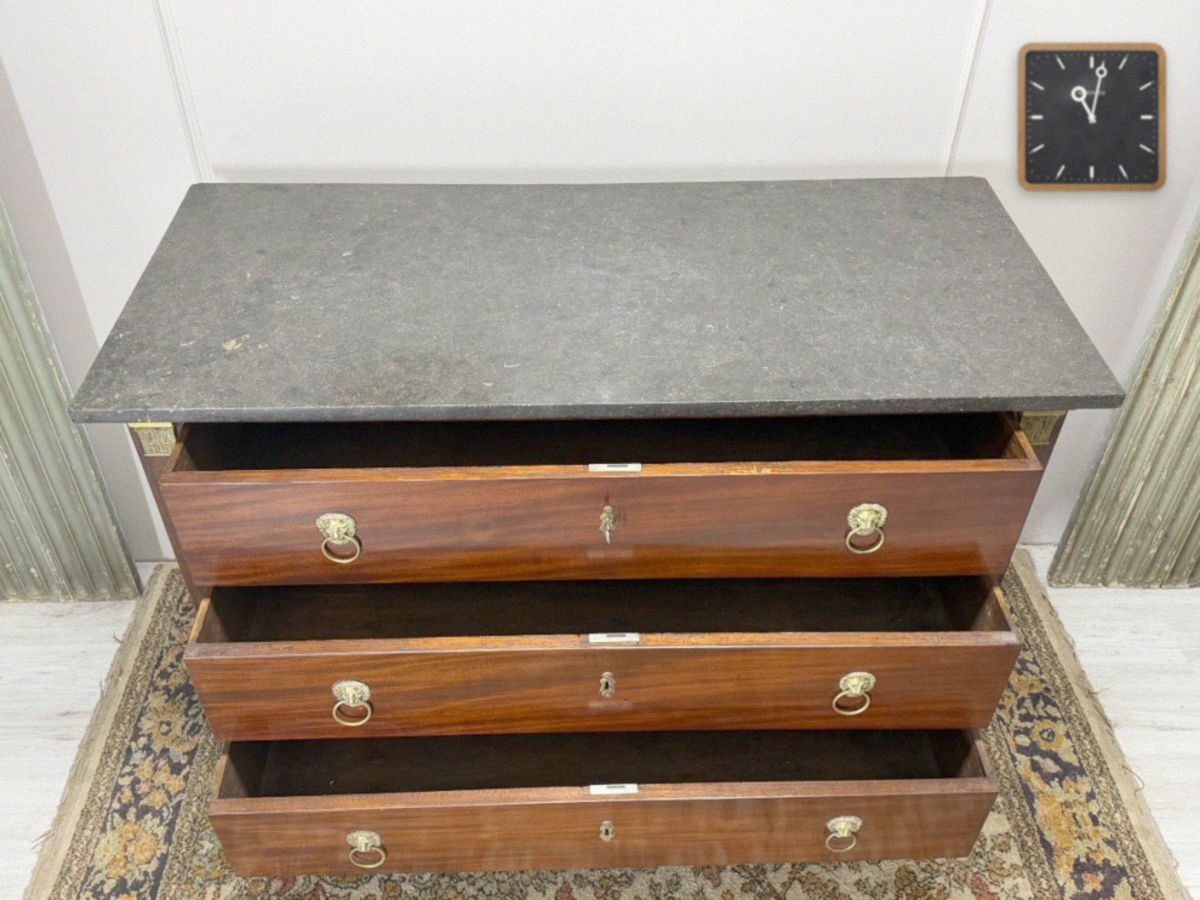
**11:02**
